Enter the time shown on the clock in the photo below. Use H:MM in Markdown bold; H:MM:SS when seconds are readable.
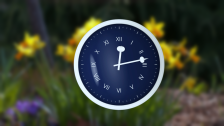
**12:13**
